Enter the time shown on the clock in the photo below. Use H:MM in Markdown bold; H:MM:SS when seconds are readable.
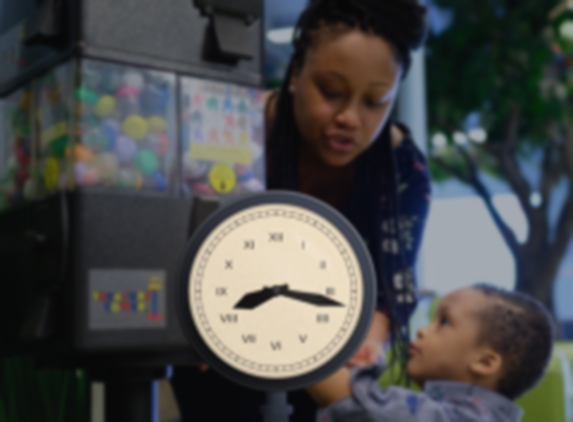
**8:17**
